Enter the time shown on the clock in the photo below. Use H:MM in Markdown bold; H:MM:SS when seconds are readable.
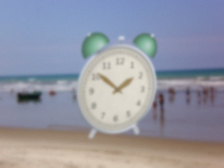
**1:51**
